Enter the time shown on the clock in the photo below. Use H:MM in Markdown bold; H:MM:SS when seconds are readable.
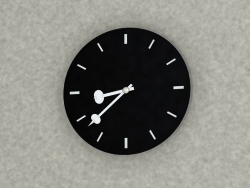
**8:38**
